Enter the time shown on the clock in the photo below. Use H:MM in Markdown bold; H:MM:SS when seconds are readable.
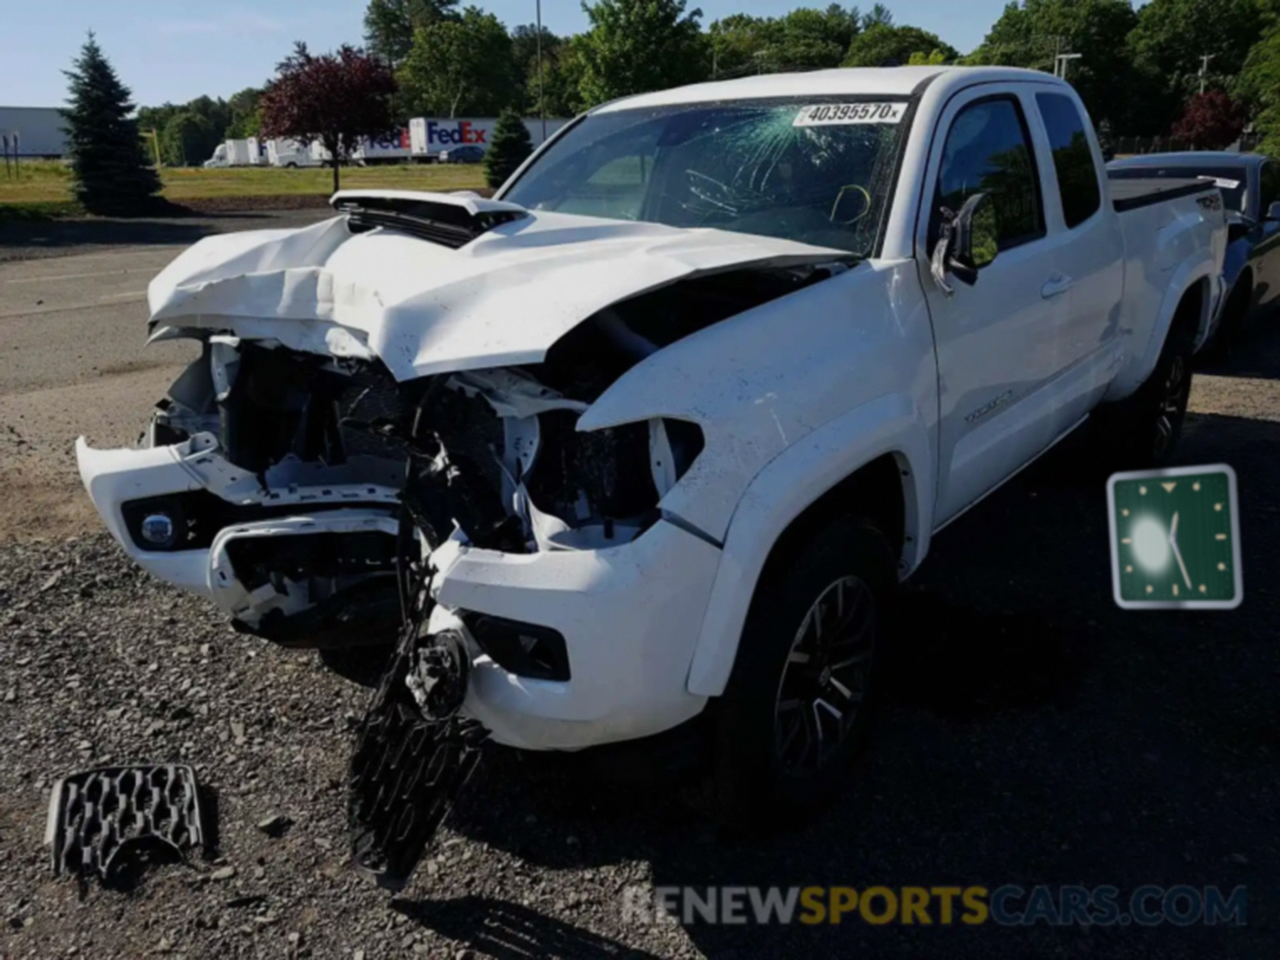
**12:27**
